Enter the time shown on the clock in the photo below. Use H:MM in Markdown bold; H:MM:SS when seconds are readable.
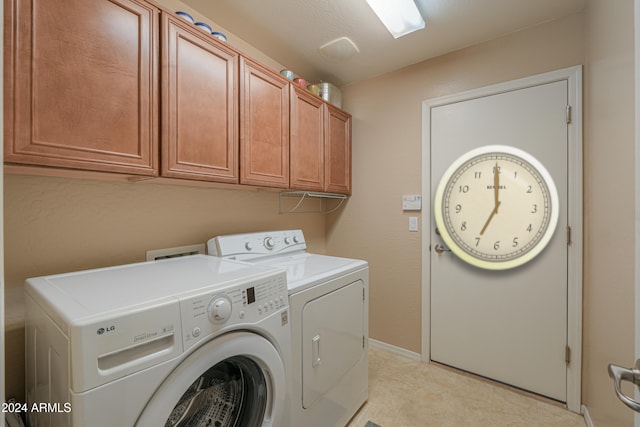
**7:00**
